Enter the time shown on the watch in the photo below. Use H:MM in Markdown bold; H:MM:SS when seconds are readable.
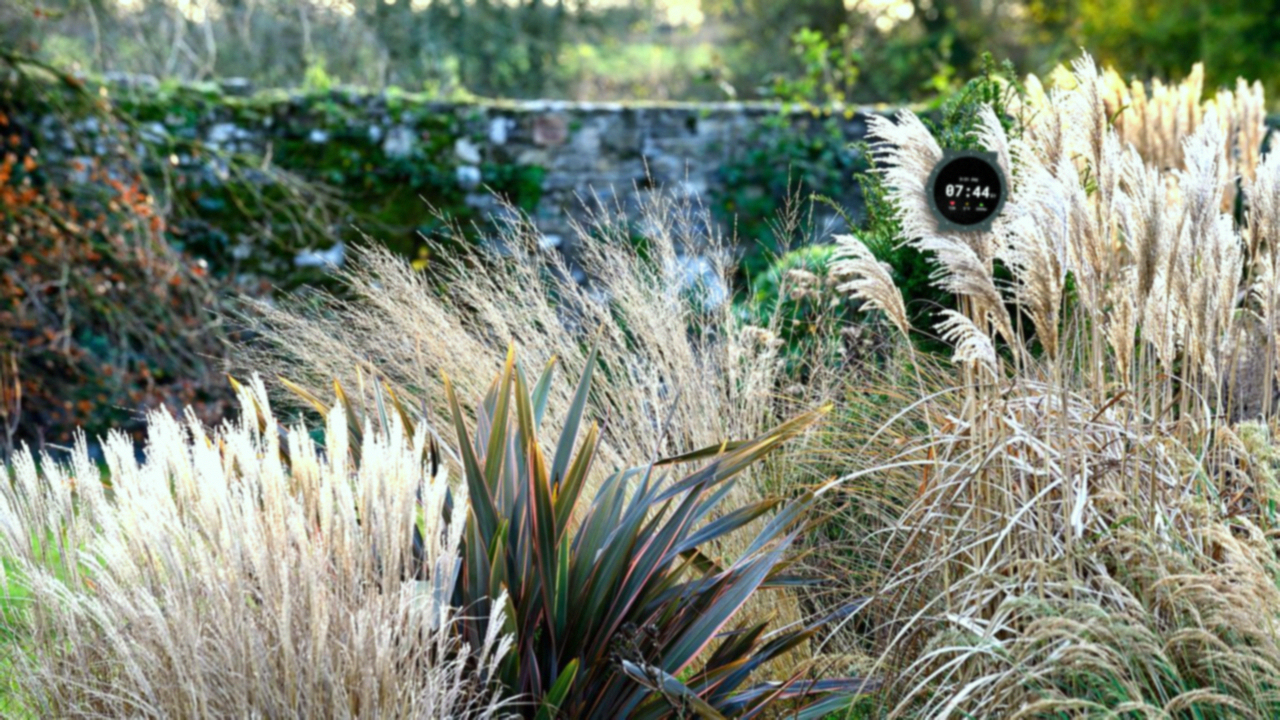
**7:44**
